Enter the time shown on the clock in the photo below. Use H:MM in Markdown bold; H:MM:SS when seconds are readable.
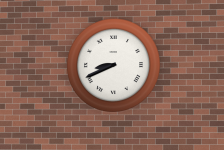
**8:41**
